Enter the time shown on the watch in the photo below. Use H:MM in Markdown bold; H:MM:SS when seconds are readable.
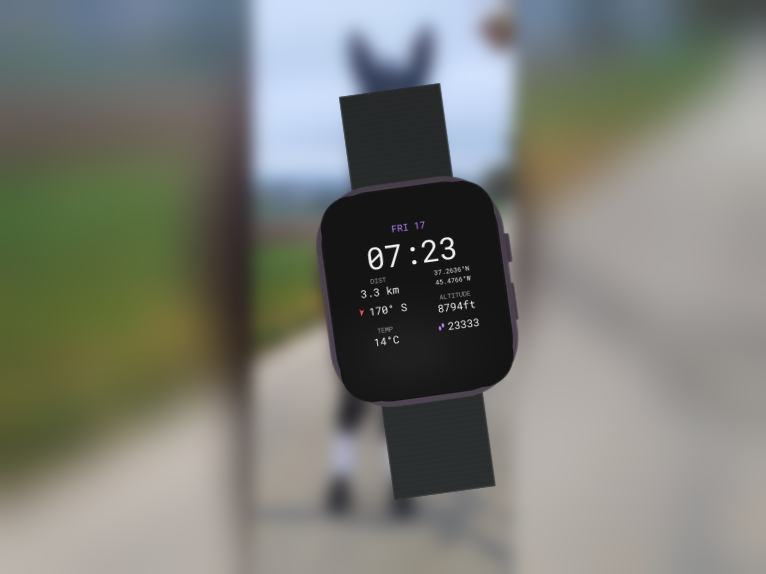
**7:23**
